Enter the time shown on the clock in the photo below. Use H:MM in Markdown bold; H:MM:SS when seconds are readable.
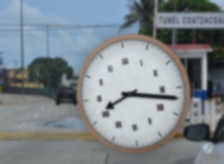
**8:17**
